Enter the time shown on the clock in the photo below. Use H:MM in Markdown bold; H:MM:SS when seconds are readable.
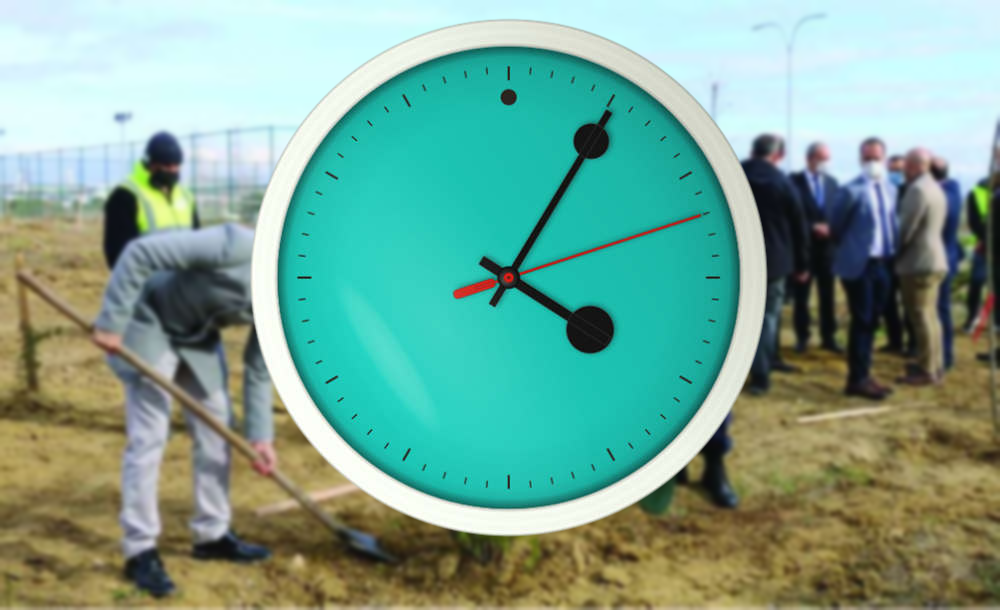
**4:05:12**
